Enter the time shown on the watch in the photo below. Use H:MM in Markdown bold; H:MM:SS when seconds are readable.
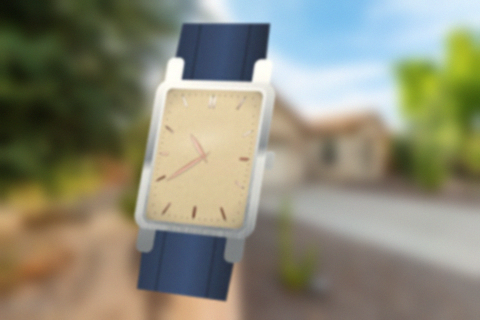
**10:39**
